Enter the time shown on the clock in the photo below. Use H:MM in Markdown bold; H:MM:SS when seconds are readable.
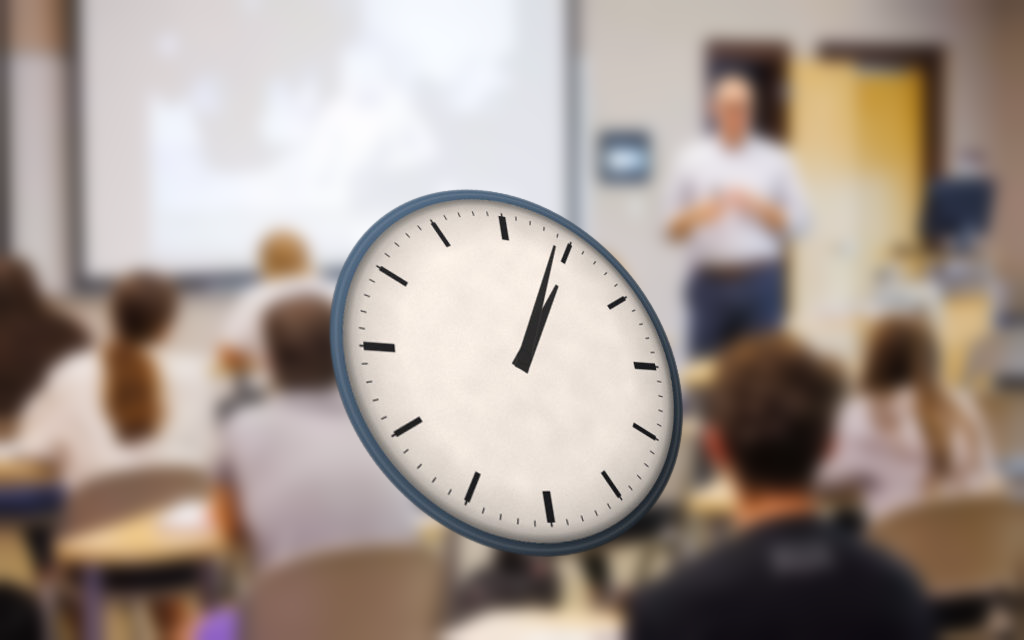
**1:04**
